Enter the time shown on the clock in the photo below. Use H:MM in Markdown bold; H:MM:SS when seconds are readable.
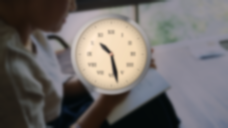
**10:28**
